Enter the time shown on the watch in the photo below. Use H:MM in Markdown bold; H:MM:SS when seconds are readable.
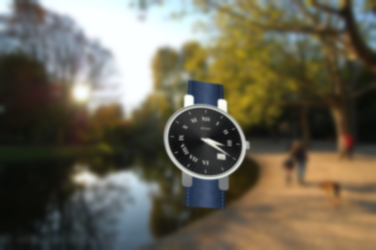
**3:20**
